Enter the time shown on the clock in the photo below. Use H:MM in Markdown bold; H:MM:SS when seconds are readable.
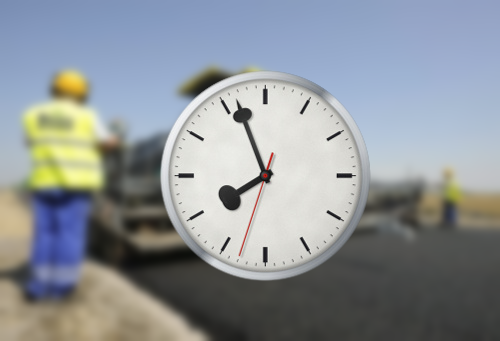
**7:56:33**
